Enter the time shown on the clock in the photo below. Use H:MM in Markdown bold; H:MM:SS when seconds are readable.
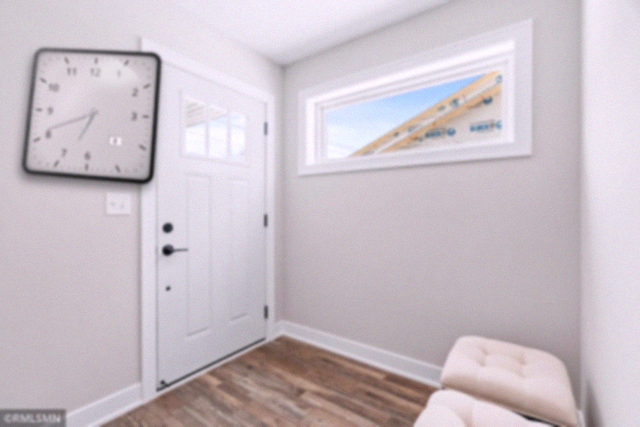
**6:41**
